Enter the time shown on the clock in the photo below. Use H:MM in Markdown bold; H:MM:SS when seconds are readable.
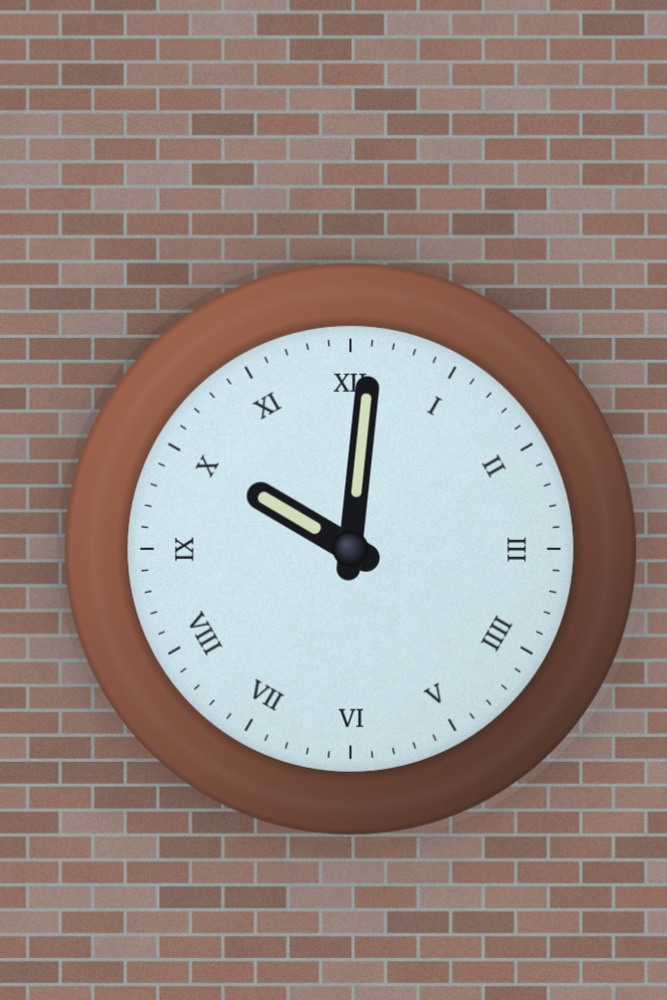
**10:01**
